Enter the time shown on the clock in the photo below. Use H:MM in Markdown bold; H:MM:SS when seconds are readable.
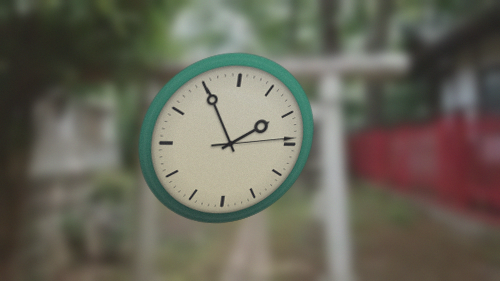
**1:55:14**
